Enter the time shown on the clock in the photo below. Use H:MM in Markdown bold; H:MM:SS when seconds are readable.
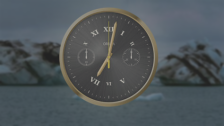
**7:02**
